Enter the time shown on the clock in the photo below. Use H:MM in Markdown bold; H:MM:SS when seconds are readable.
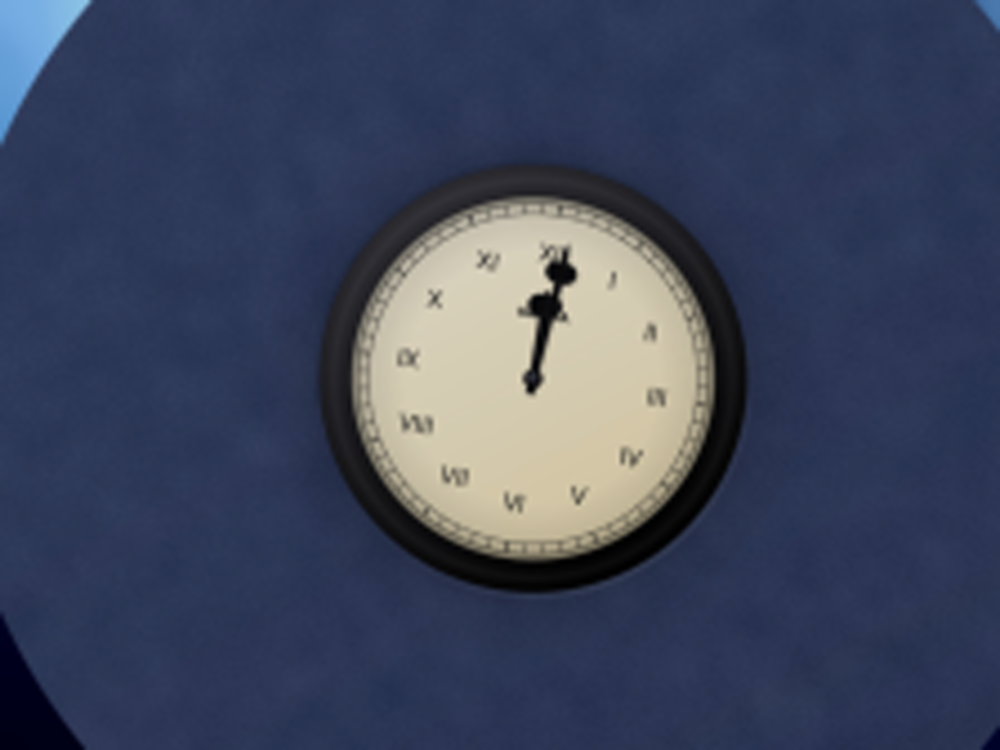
**12:01**
